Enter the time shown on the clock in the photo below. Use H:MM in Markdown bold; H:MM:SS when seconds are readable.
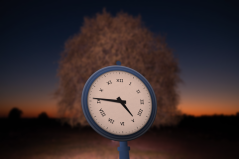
**4:46**
